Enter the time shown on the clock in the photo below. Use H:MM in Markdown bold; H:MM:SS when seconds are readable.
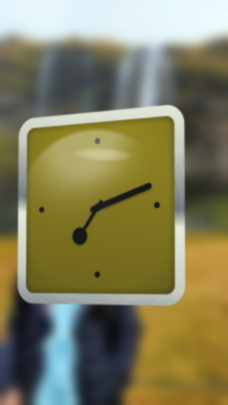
**7:12**
